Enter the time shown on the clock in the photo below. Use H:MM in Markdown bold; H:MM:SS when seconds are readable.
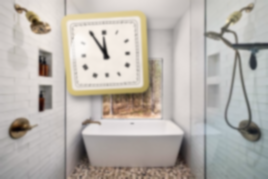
**11:55**
